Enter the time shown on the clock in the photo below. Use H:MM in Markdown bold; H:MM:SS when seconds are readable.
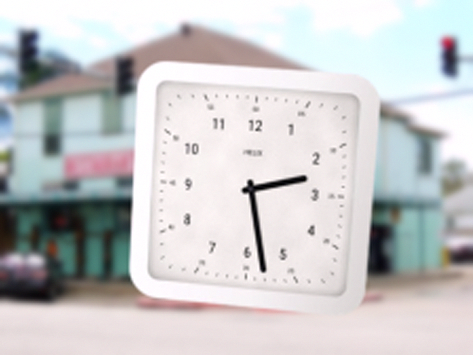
**2:28**
